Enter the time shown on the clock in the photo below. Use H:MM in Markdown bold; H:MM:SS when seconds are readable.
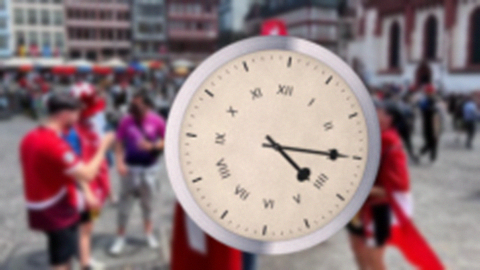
**4:15**
